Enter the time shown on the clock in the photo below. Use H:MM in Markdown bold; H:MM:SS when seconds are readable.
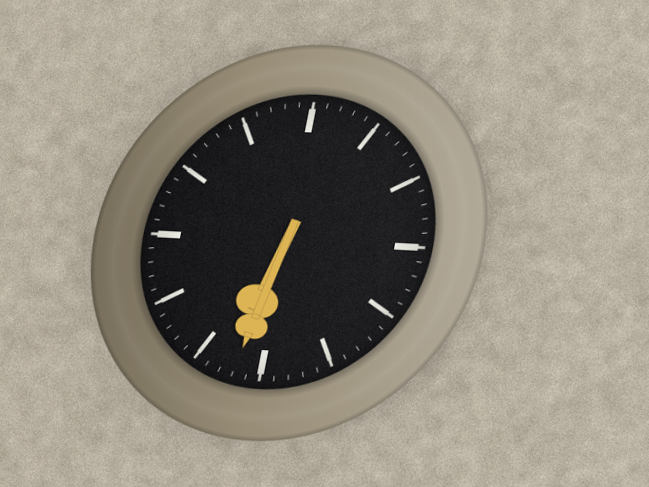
**6:32**
